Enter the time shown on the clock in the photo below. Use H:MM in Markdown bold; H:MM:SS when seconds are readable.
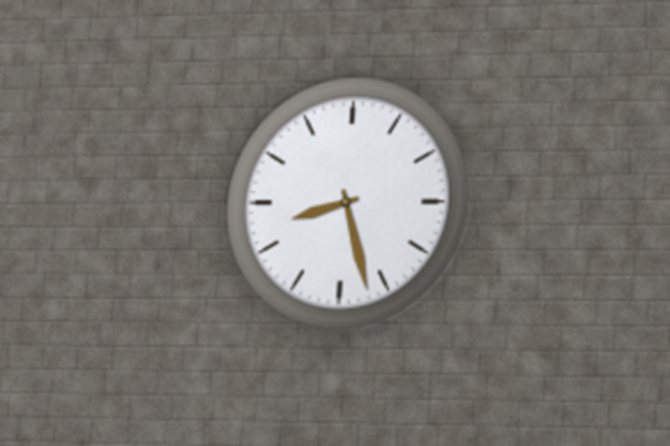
**8:27**
